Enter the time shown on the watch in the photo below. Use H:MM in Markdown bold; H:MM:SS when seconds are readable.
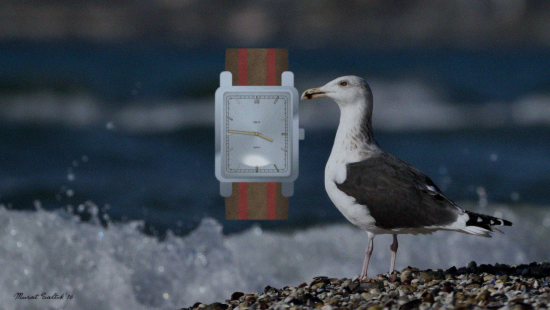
**3:46**
